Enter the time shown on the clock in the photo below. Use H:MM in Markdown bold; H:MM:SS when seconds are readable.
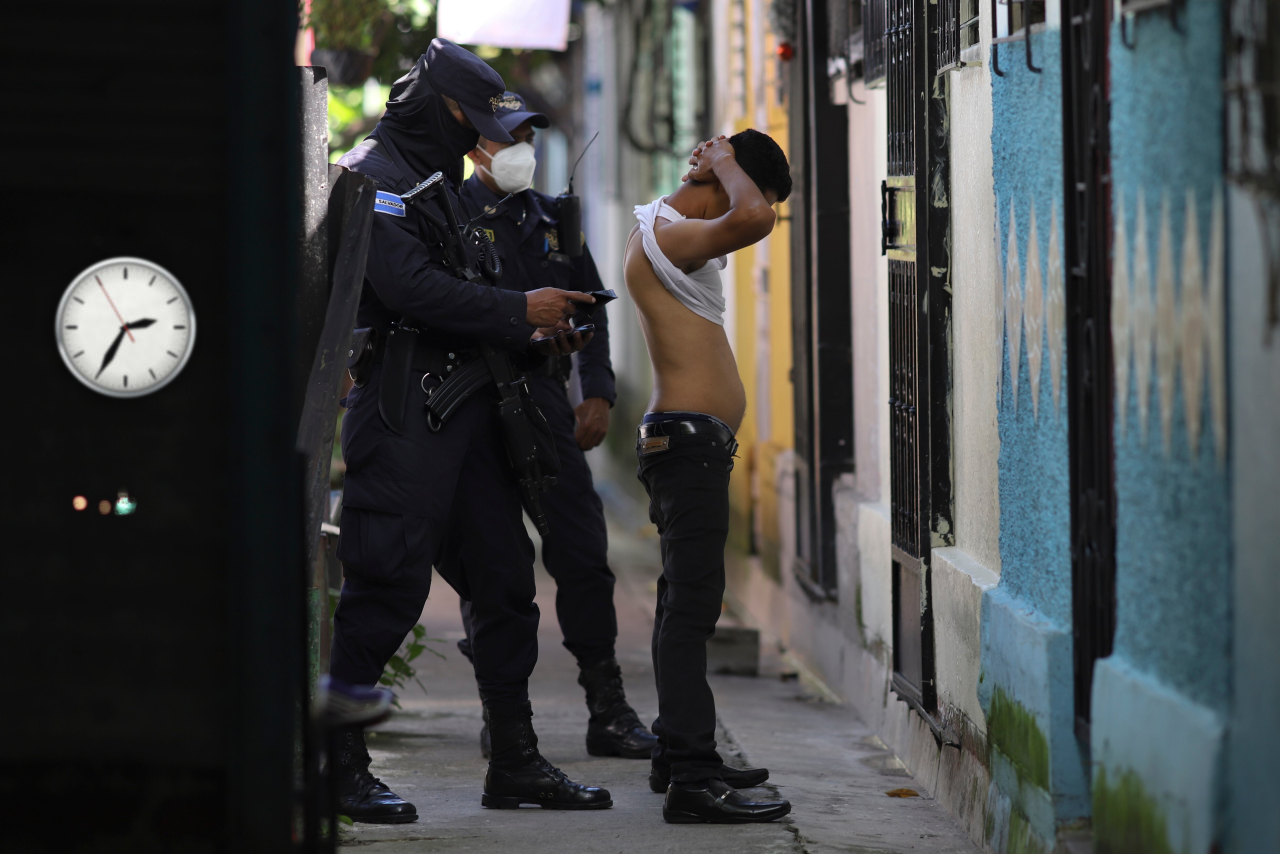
**2:34:55**
